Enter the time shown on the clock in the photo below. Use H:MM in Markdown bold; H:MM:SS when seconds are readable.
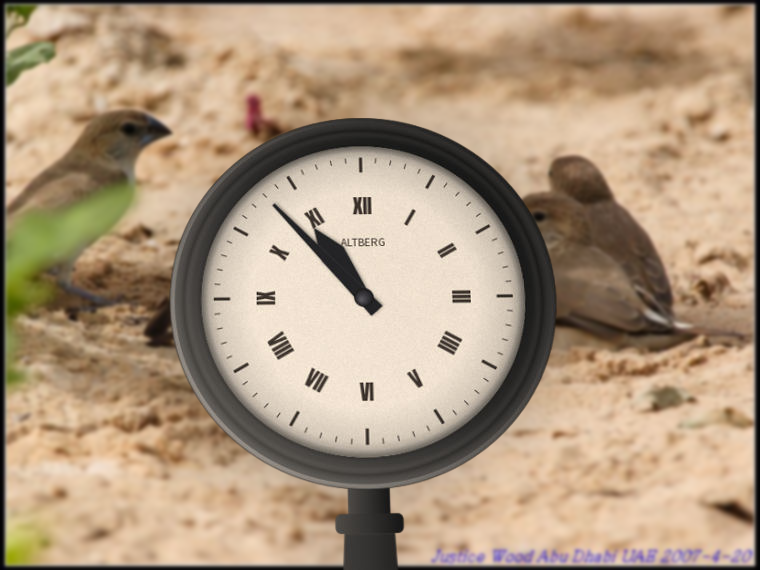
**10:53**
